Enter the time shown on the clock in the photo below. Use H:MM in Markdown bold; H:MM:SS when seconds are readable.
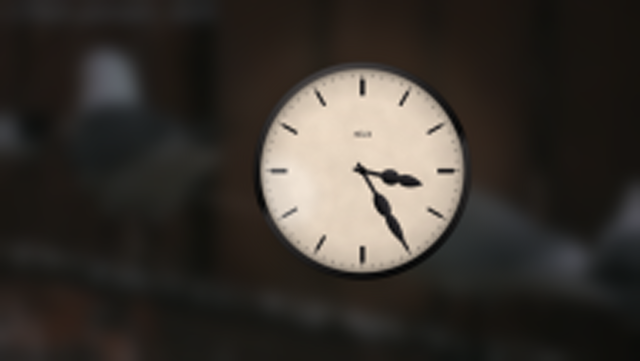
**3:25**
